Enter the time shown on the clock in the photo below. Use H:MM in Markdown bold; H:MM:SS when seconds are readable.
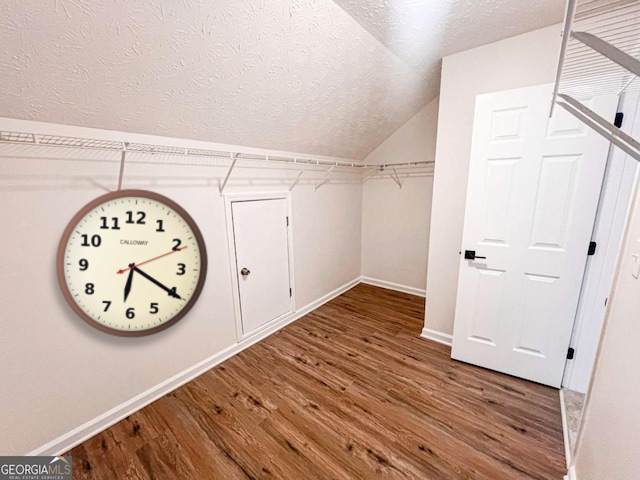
**6:20:11**
